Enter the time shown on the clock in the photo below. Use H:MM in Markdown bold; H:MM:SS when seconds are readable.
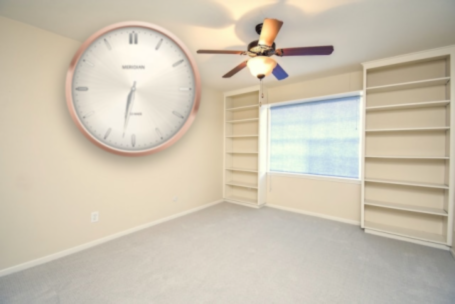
**6:32**
